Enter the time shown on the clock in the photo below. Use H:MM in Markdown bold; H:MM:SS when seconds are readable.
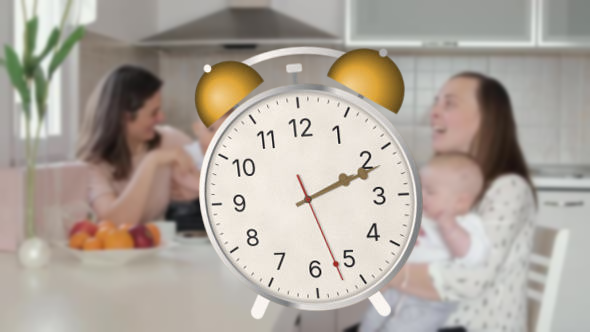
**2:11:27**
